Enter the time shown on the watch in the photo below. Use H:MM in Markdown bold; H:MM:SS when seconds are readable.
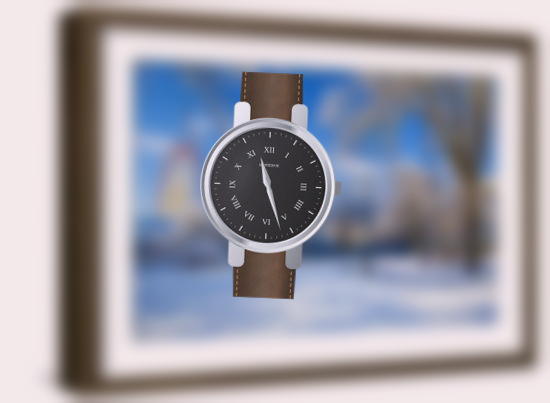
**11:27**
